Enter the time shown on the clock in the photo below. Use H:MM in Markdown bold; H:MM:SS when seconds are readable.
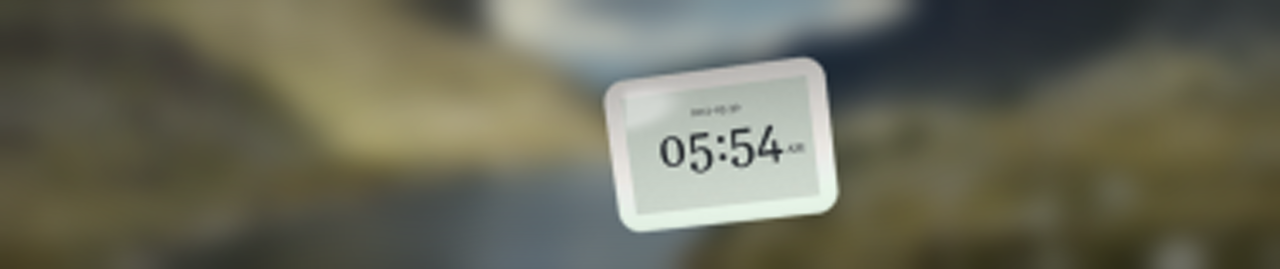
**5:54**
